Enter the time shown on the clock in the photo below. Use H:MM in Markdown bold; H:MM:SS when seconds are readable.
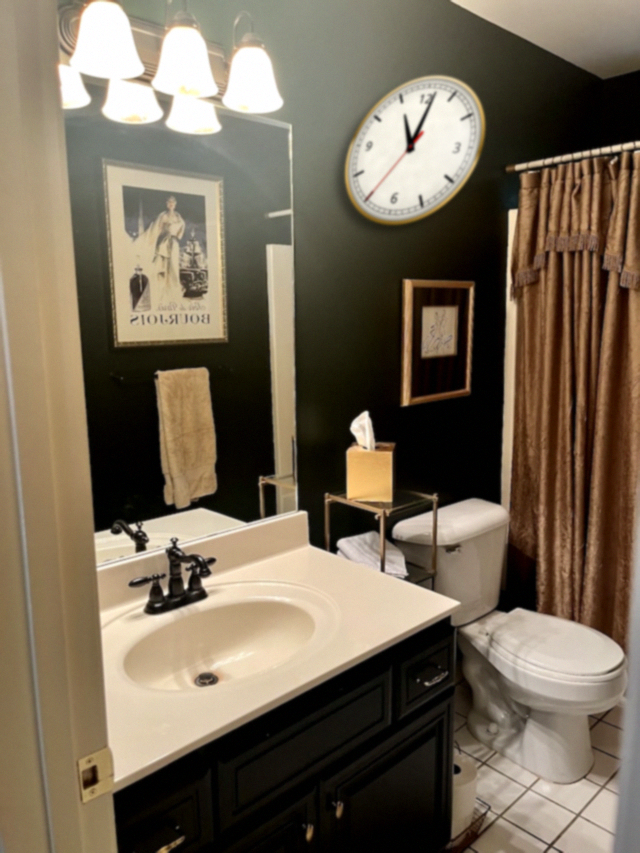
**11:01:35**
